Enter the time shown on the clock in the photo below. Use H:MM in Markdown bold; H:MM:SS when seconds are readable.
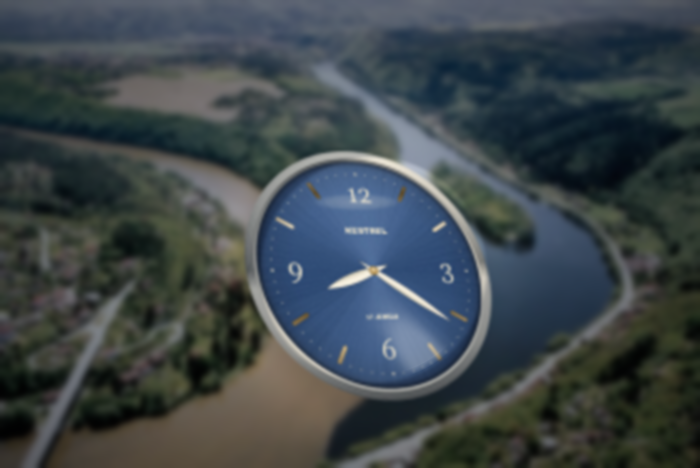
**8:21**
